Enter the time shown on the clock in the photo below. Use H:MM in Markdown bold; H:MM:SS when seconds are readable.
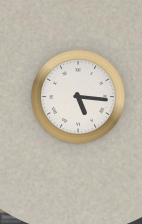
**5:16**
